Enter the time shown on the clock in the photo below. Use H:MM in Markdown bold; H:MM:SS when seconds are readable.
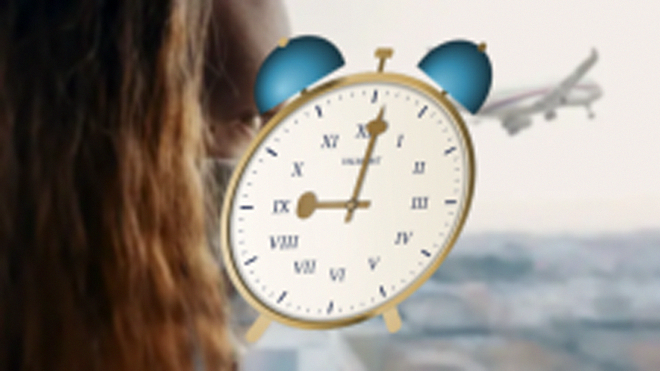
**9:01**
